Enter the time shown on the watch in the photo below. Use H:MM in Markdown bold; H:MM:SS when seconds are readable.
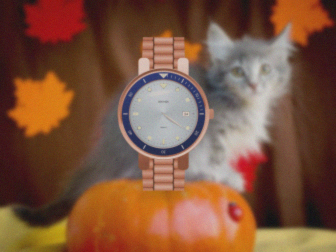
**4:21**
